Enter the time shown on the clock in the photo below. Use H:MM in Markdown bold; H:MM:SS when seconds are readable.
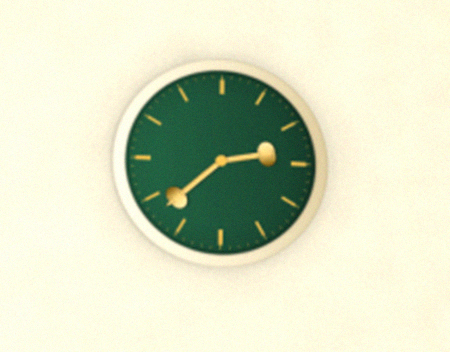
**2:38**
